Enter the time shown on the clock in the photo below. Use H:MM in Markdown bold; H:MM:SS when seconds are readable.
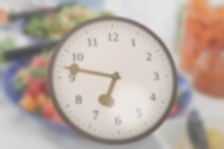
**6:47**
